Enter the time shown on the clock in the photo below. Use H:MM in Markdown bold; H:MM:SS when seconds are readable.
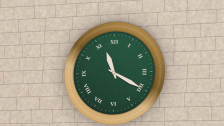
**11:20**
